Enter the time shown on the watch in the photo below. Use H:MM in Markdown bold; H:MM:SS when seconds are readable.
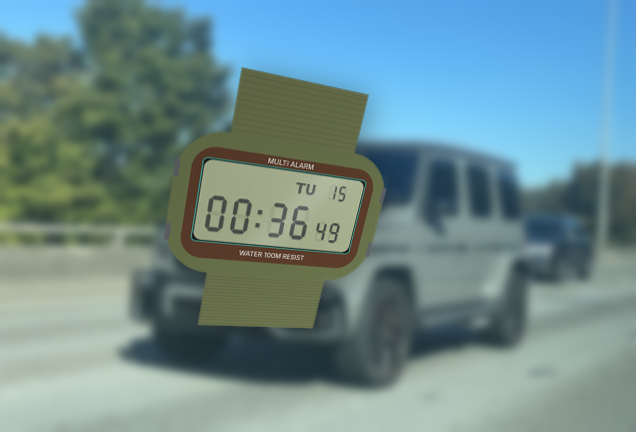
**0:36:49**
